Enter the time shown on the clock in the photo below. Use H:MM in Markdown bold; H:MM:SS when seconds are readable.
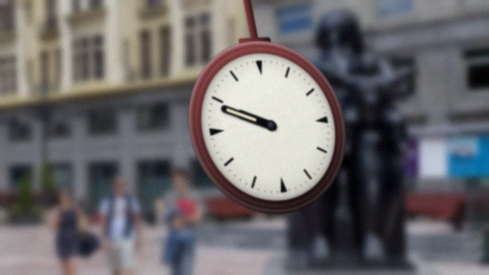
**9:49**
